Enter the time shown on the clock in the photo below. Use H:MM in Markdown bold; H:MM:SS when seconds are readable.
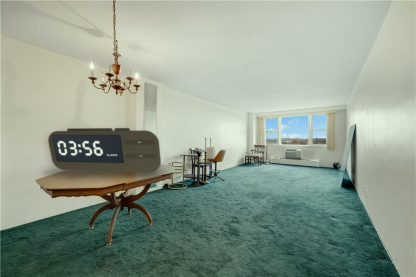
**3:56**
